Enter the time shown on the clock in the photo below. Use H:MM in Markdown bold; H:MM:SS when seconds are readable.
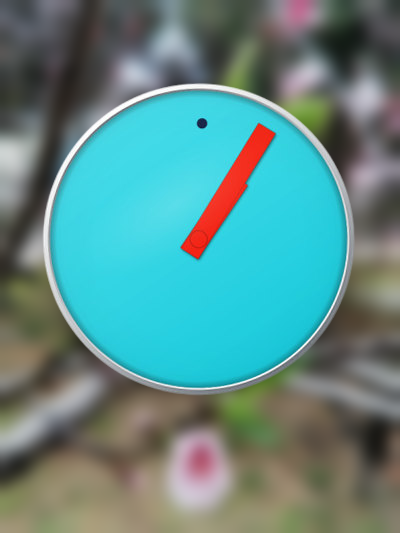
**1:05**
